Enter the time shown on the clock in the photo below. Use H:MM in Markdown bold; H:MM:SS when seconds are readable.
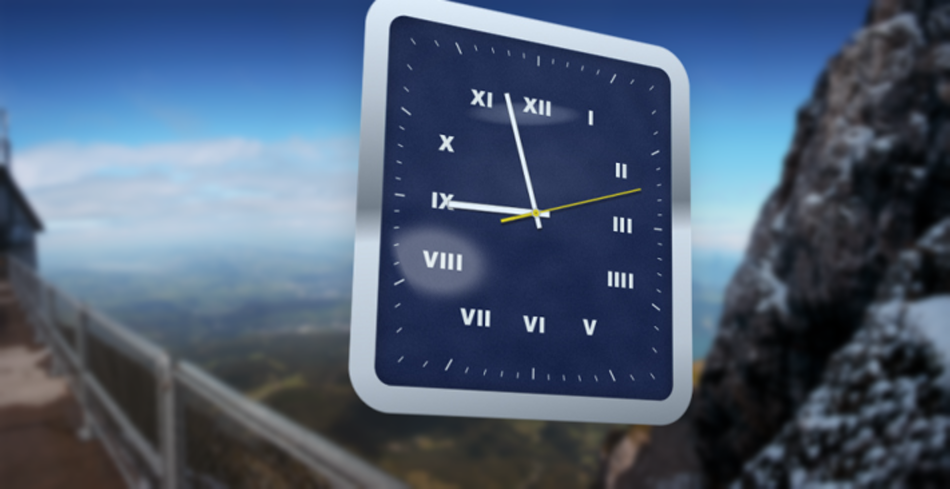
**8:57:12**
